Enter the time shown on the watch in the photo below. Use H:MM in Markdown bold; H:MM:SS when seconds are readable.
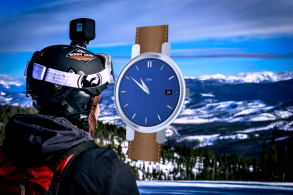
**10:51**
